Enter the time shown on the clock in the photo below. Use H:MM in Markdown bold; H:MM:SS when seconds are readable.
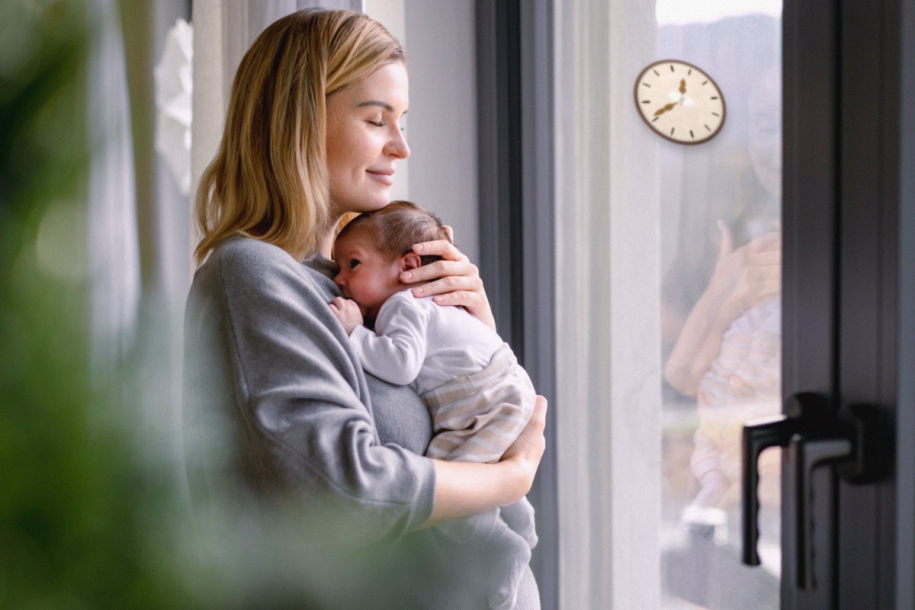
**12:41**
